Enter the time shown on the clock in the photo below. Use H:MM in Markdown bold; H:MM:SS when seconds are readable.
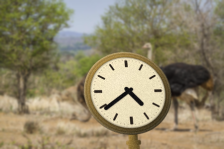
**4:39**
